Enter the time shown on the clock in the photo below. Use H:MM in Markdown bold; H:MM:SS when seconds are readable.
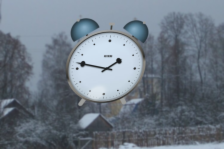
**1:47**
